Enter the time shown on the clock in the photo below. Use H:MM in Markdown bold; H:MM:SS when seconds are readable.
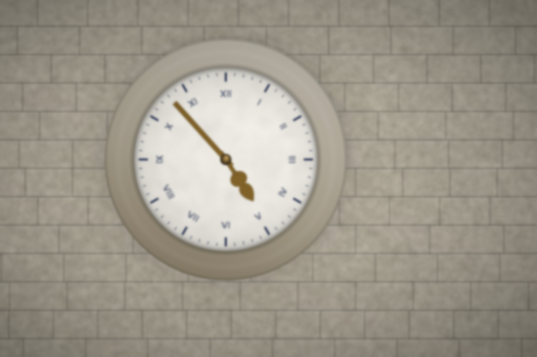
**4:53**
